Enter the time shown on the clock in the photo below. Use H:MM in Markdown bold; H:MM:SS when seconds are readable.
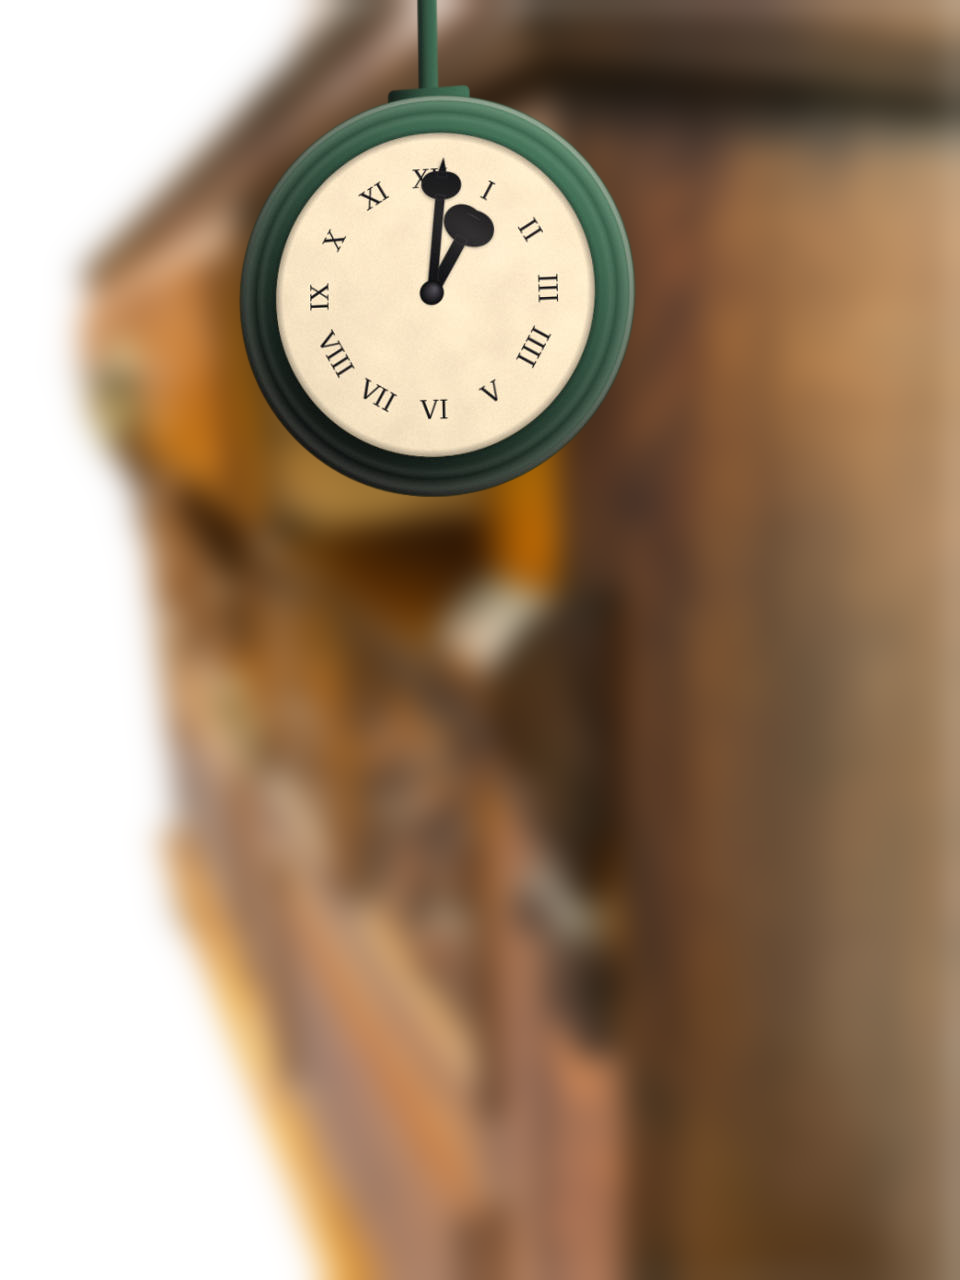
**1:01**
